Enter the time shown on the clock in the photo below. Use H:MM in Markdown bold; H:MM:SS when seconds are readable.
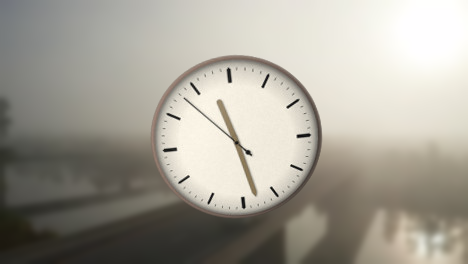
**11:27:53**
